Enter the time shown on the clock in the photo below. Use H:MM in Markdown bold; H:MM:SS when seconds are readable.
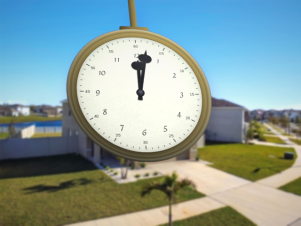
**12:02**
